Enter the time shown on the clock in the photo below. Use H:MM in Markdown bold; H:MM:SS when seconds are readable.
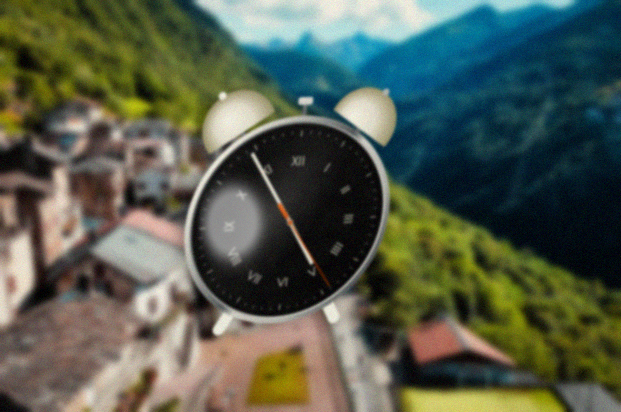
**4:54:24**
